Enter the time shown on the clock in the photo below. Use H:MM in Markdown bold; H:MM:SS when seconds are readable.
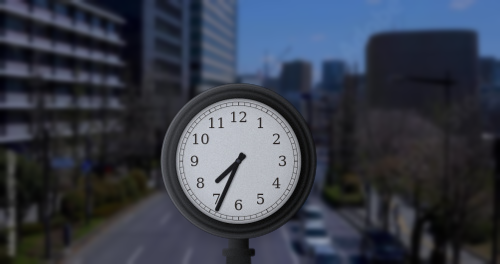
**7:34**
